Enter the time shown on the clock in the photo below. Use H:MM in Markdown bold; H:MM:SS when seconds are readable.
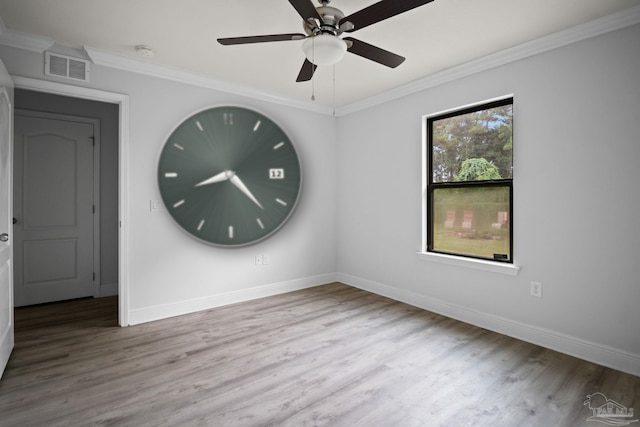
**8:23**
